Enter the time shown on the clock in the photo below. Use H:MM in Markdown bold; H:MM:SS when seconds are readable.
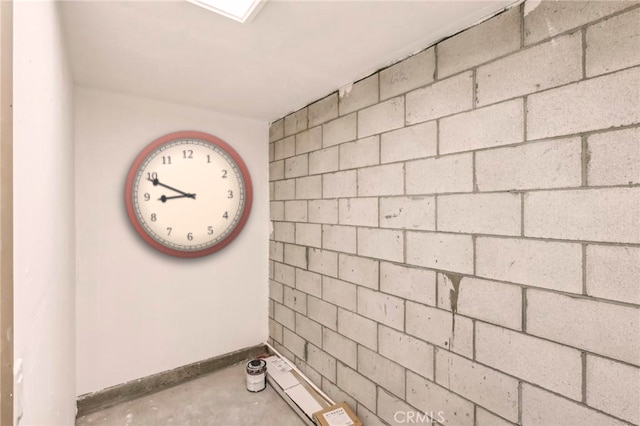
**8:49**
